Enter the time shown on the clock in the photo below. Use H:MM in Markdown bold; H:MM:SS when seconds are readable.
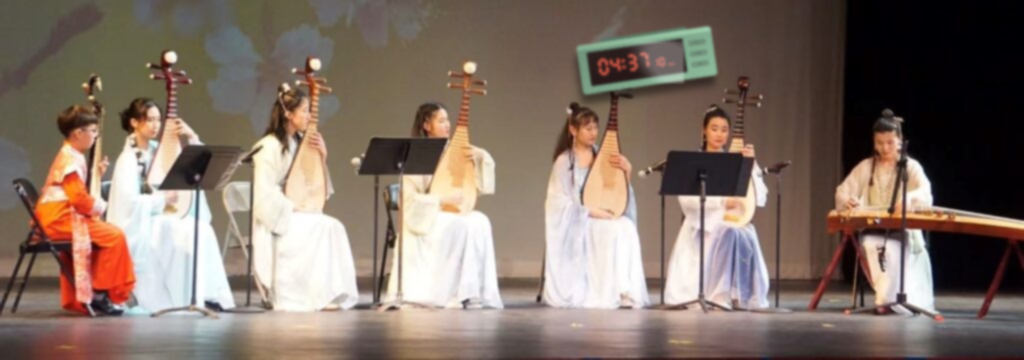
**4:37**
